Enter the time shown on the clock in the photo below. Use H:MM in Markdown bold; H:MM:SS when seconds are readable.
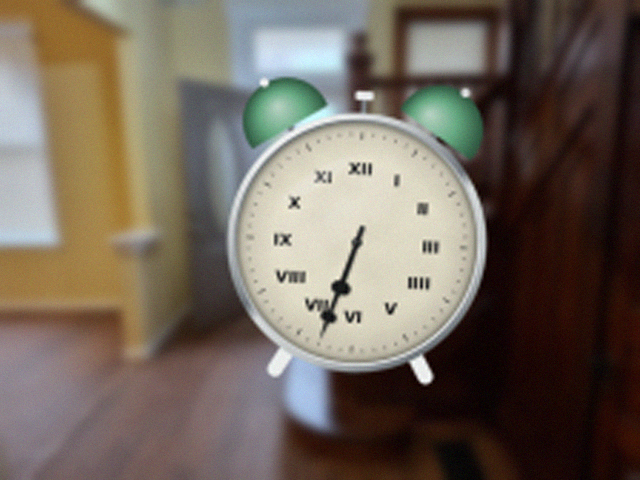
**6:33**
